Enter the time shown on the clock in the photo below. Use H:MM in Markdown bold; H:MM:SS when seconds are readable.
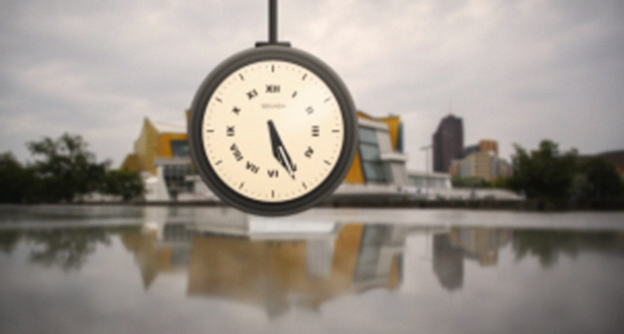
**5:26**
